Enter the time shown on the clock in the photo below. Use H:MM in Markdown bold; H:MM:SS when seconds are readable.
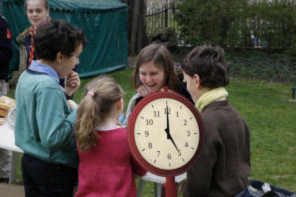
**5:00**
